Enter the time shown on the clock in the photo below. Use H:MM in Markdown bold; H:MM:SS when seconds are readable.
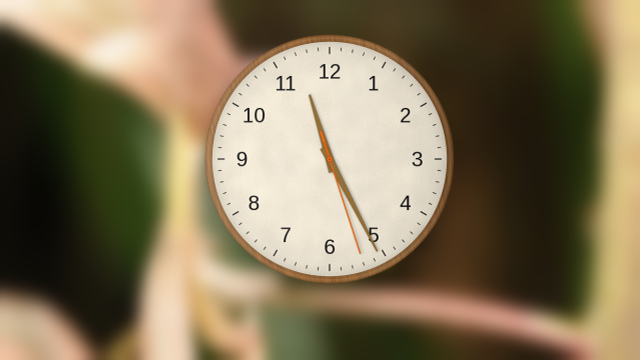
**11:25:27**
